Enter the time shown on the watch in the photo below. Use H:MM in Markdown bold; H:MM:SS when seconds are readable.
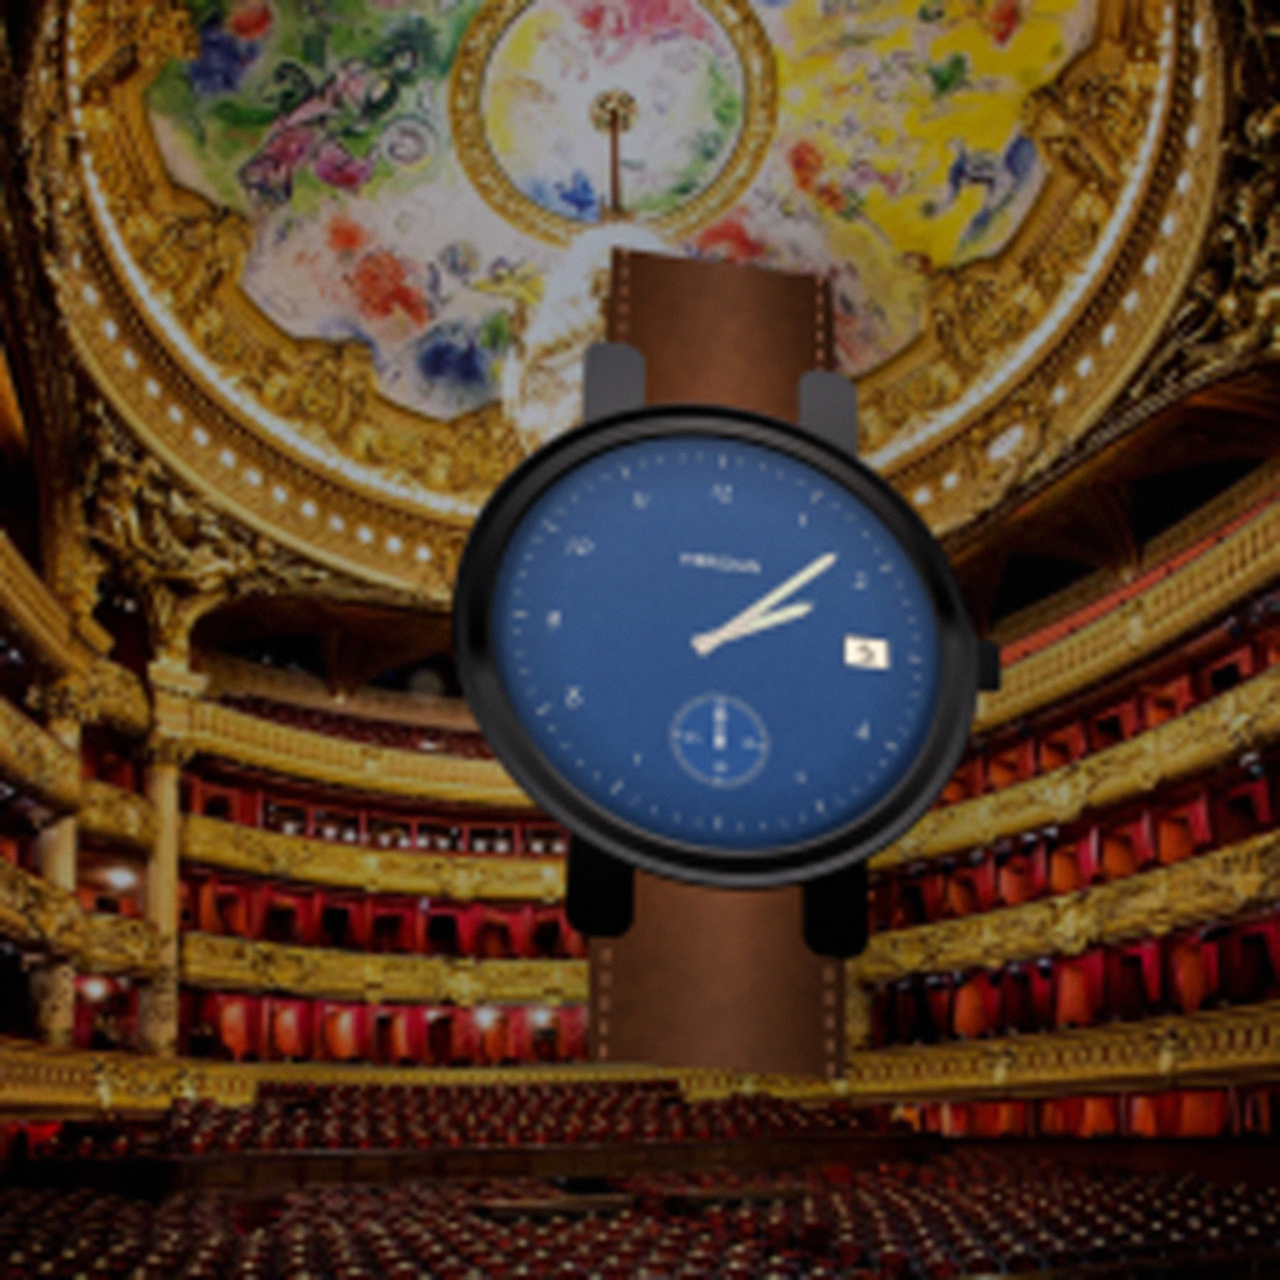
**2:08**
